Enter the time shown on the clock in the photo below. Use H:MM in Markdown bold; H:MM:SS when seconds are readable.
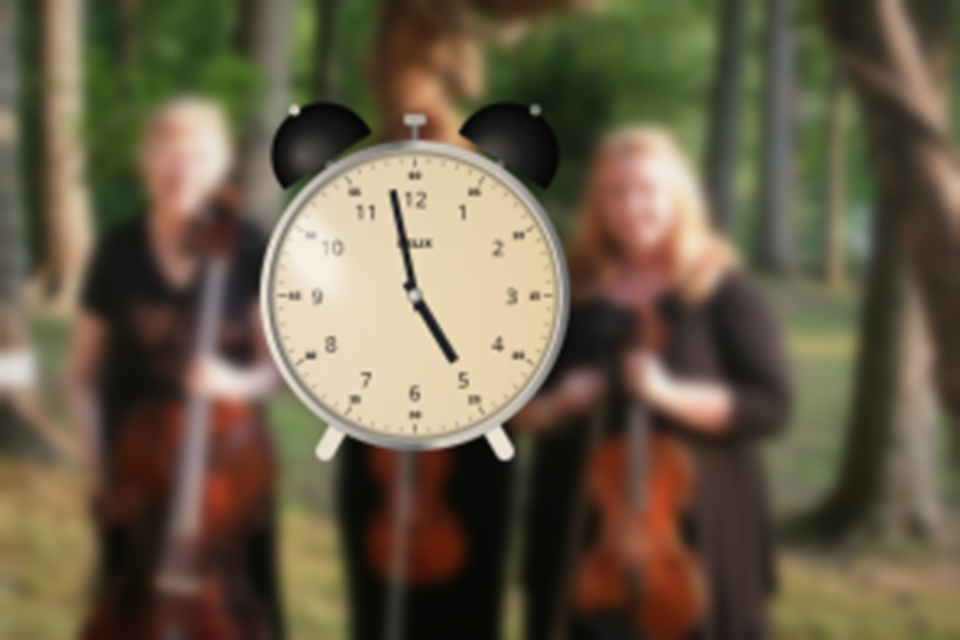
**4:58**
